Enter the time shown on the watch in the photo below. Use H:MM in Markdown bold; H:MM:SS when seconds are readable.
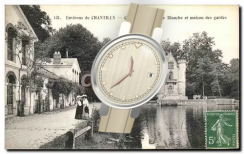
**11:37**
